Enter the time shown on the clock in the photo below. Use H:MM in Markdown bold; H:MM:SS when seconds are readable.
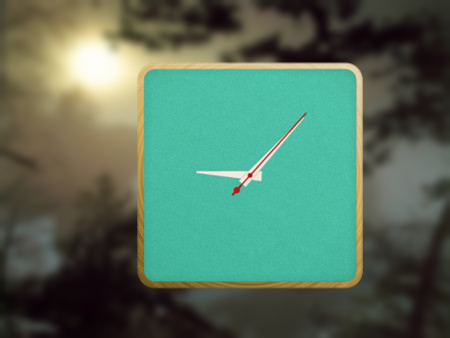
**9:07:07**
